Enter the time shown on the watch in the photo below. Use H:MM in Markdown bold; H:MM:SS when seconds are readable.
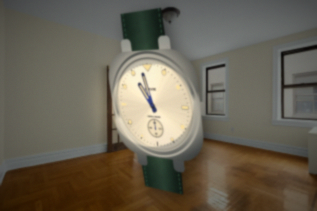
**10:58**
